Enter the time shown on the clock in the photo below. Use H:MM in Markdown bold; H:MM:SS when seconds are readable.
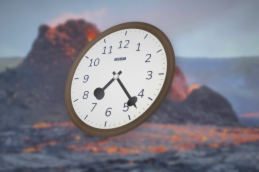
**7:23**
